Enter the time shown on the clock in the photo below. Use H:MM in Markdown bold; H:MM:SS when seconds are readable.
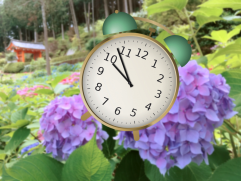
**9:53**
